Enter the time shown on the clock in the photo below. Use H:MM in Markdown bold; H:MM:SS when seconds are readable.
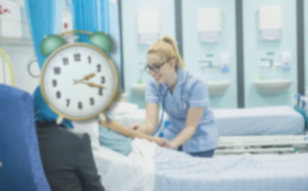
**2:18**
